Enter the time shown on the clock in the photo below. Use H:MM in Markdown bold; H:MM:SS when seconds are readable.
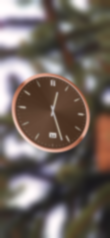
**12:27**
